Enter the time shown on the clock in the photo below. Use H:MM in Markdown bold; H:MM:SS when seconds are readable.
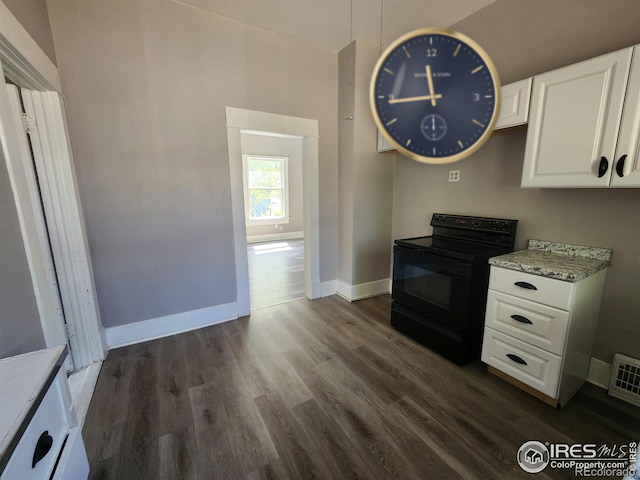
**11:44**
